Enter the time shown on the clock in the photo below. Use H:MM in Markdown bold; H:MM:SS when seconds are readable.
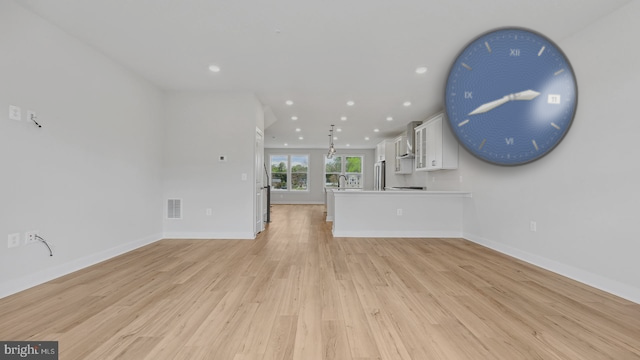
**2:41**
